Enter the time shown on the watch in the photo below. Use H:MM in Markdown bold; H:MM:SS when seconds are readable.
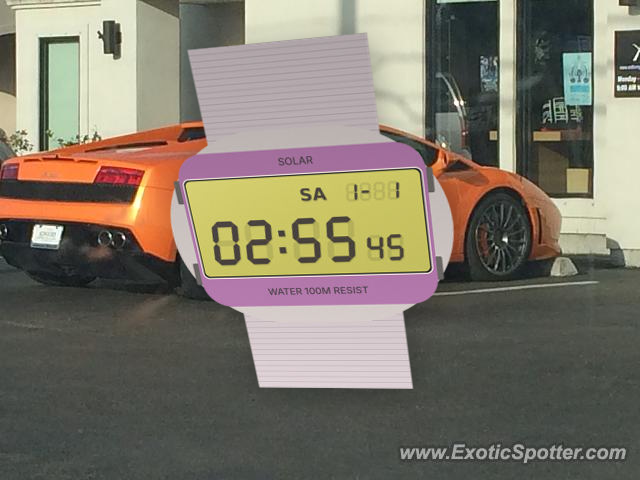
**2:55:45**
